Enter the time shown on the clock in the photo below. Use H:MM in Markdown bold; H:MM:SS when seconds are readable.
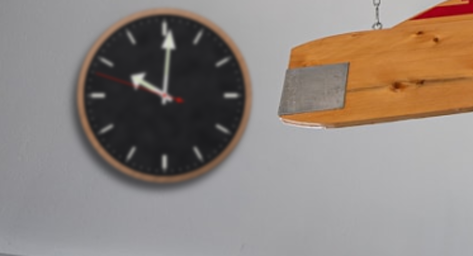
**10:00:48**
